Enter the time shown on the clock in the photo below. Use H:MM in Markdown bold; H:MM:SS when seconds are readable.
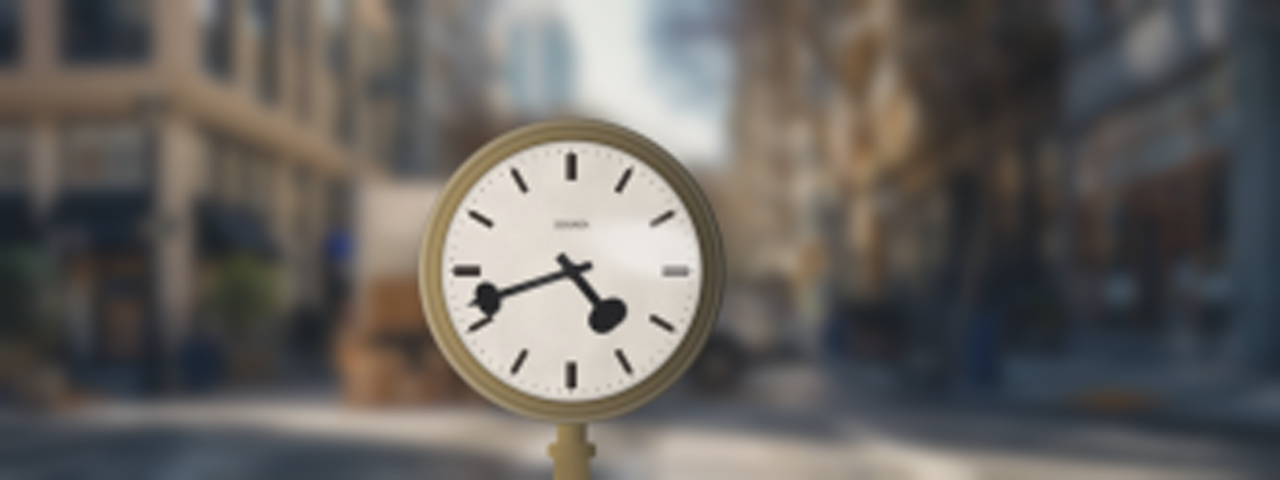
**4:42**
